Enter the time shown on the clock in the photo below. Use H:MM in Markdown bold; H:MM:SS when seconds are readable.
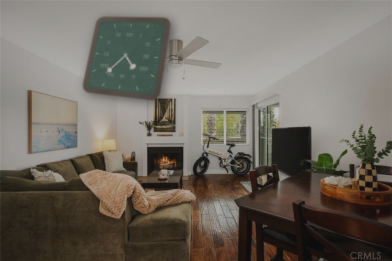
**4:37**
